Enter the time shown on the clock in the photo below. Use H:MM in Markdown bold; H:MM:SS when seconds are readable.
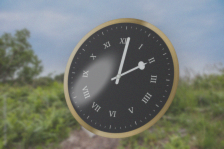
**2:01**
